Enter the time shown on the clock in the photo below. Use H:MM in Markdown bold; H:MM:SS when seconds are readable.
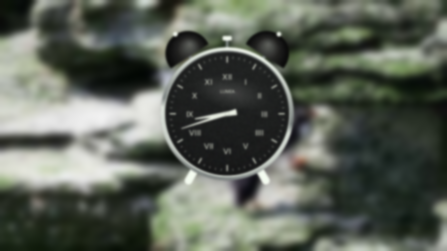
**8:42**
